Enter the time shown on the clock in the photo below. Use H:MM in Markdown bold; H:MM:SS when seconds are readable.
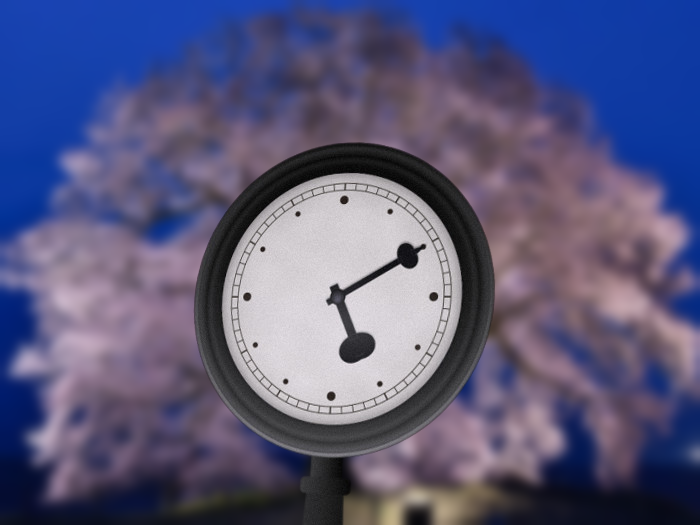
**5:10**
